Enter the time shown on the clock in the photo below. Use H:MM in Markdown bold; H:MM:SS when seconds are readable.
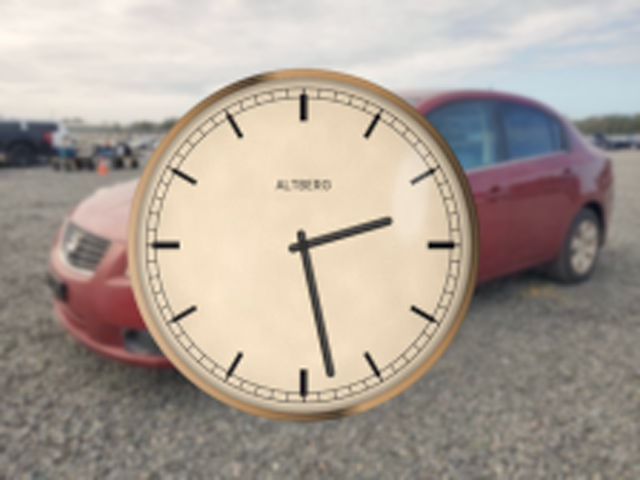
**2:28**
